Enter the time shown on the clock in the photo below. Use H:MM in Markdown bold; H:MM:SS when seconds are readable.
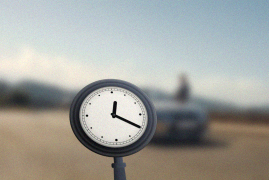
**12:20**
